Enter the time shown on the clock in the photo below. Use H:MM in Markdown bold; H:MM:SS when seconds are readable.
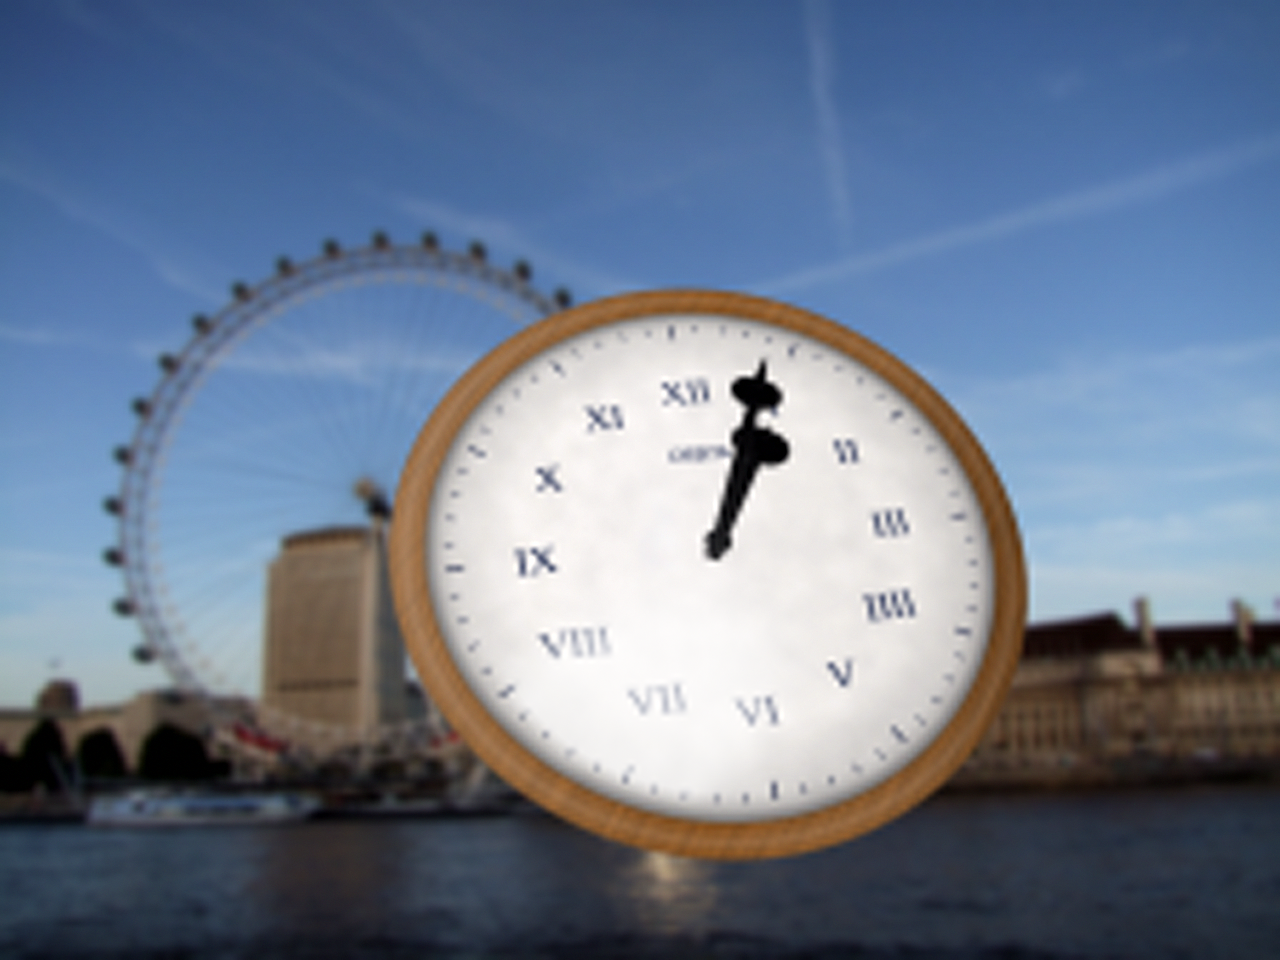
**1:04**
